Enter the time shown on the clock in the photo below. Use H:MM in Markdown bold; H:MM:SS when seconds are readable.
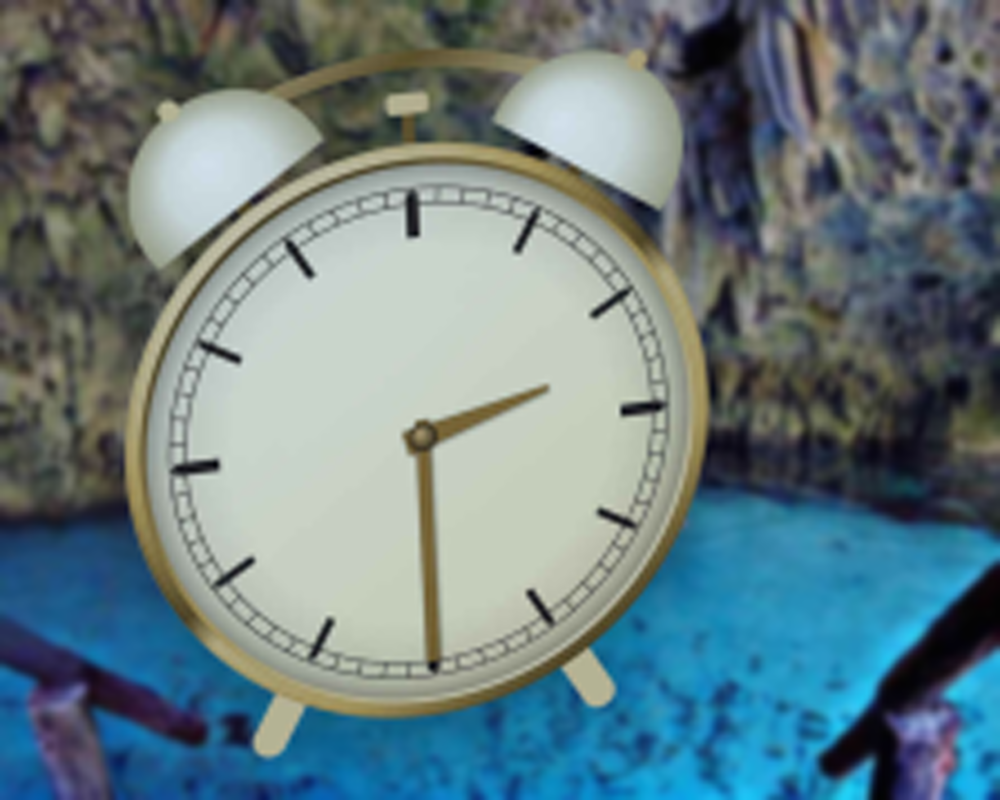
**2:30**
